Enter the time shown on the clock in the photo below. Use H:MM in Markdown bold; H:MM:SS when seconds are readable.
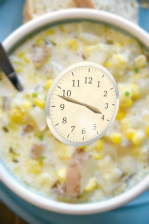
**3:48**
